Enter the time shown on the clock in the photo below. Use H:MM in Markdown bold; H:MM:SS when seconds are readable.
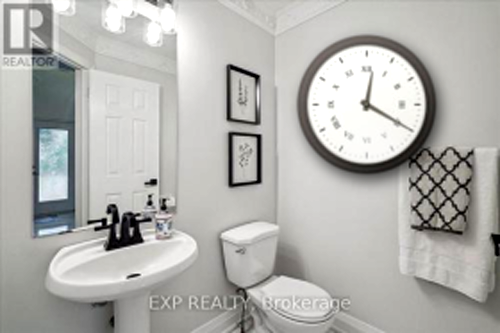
**12:20**
